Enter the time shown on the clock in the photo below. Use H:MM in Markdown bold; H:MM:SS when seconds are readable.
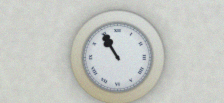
**10:55**
